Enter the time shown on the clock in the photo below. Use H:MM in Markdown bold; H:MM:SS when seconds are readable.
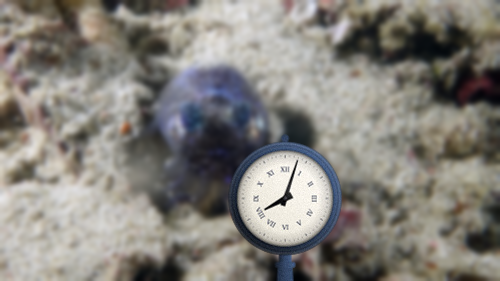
**8:03**
